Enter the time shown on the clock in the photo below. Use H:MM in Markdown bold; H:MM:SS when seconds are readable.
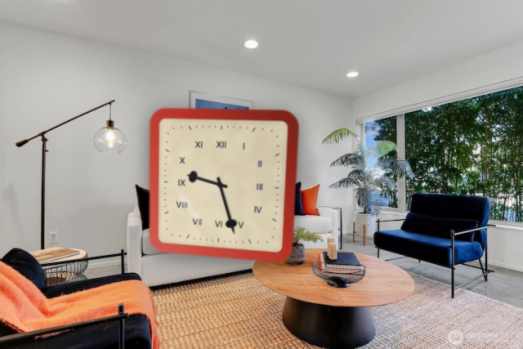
**9:27**
